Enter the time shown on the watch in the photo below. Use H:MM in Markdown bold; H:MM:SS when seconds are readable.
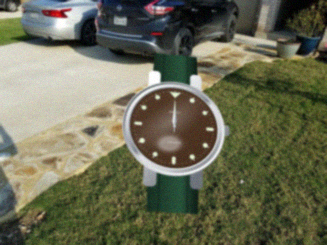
**12:00**
